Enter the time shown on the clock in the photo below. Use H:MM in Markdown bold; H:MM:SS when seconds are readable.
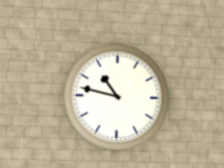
**10:47**
